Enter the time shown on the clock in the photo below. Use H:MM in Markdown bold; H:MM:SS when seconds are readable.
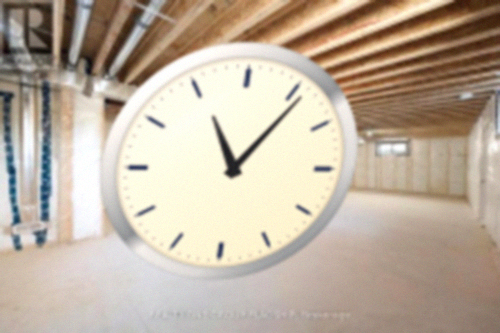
**11:06**
